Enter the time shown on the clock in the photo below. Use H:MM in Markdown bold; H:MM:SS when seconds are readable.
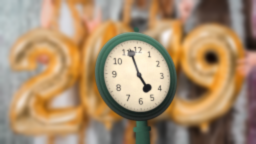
**4:57**
